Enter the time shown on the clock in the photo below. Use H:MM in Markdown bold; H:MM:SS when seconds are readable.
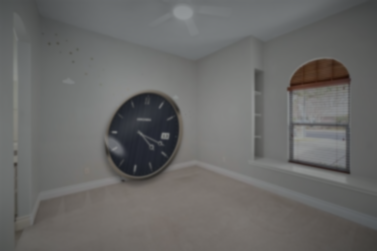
**4:18**
